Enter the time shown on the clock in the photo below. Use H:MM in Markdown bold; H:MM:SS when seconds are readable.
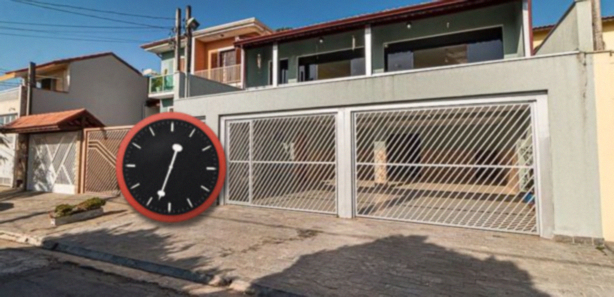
**12:33**
